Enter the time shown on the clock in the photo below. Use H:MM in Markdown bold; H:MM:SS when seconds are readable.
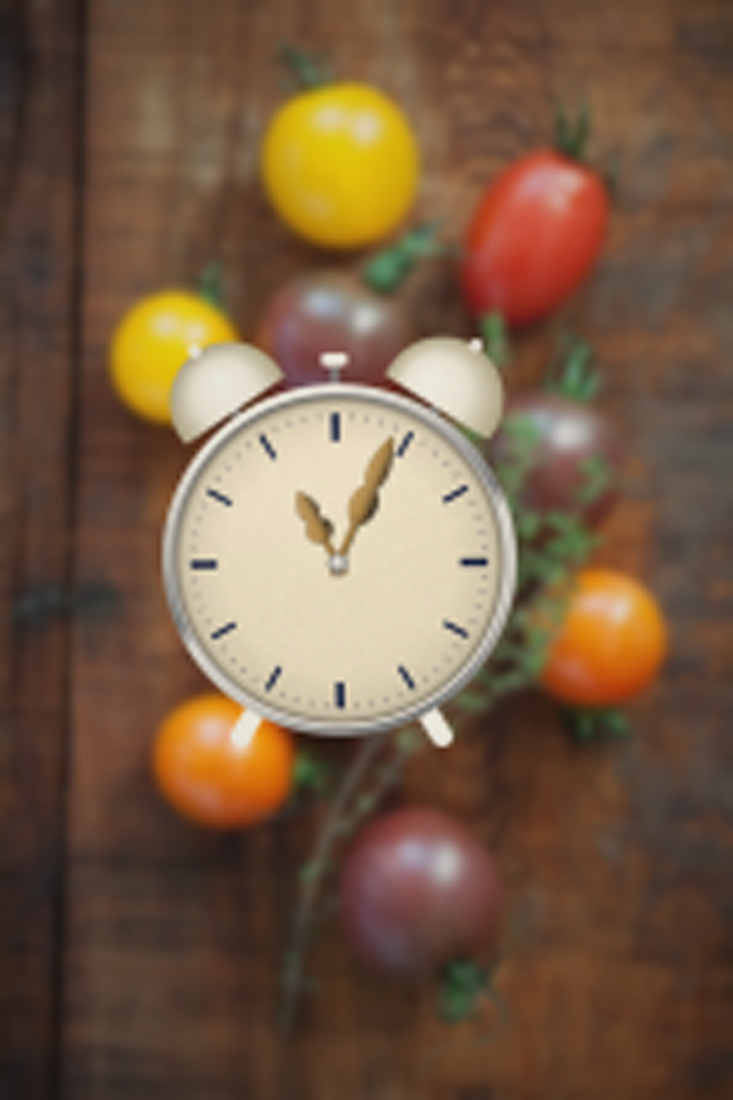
**11:04**
